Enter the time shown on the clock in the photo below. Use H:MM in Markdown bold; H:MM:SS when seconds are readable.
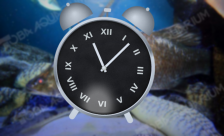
**11:07**
